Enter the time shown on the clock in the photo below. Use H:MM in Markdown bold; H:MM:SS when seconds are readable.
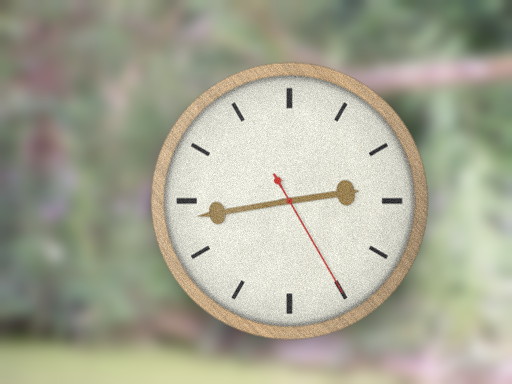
**2:43:25**
